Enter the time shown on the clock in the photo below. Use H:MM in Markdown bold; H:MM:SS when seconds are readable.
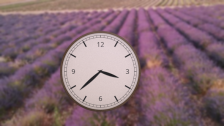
**3:38**
